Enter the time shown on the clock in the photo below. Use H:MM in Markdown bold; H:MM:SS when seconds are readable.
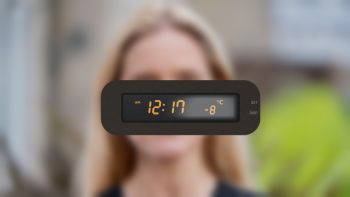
**12:17**
